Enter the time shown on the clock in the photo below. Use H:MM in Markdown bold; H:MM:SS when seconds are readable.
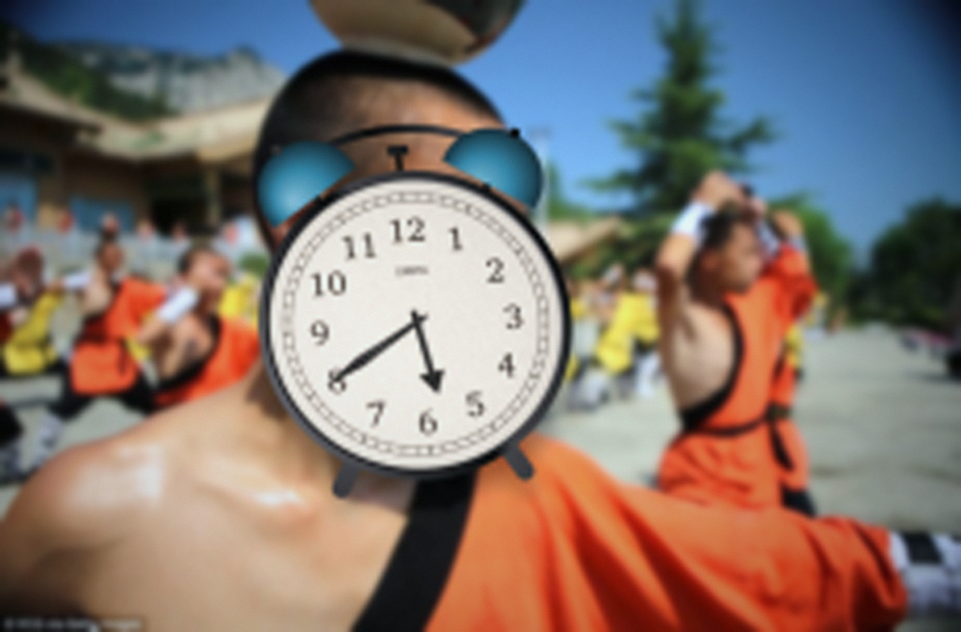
**5:40**
